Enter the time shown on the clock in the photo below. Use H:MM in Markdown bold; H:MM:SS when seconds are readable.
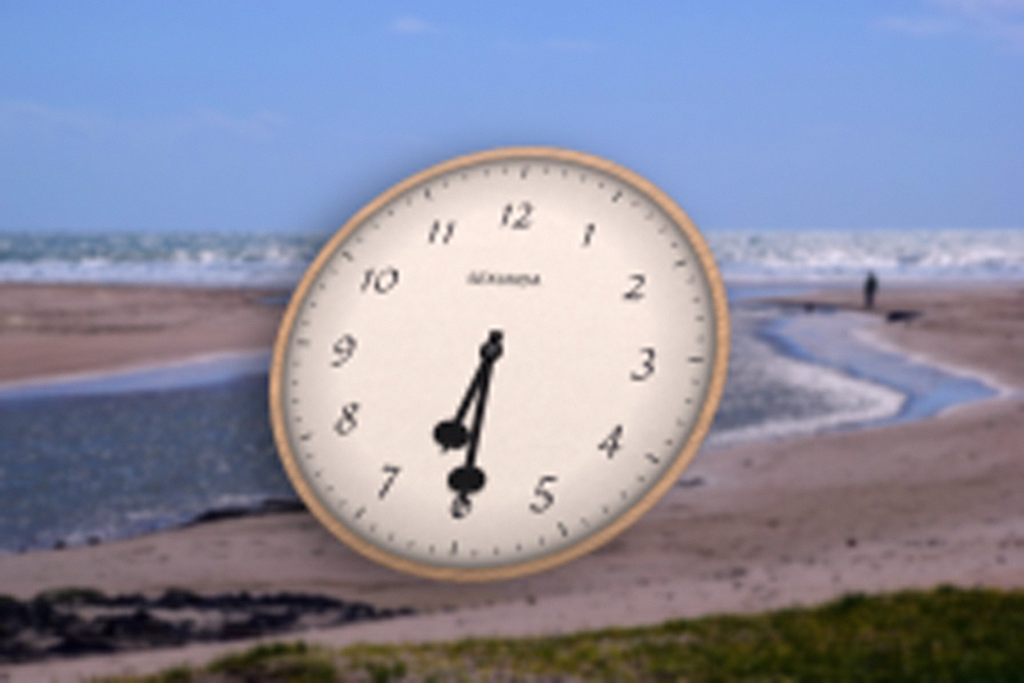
**6:30**
